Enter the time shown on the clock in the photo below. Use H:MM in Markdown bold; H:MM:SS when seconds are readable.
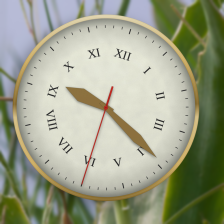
**9:19:30**
